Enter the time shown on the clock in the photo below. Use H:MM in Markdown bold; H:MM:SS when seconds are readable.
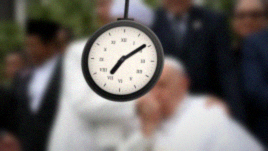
**7:09**
